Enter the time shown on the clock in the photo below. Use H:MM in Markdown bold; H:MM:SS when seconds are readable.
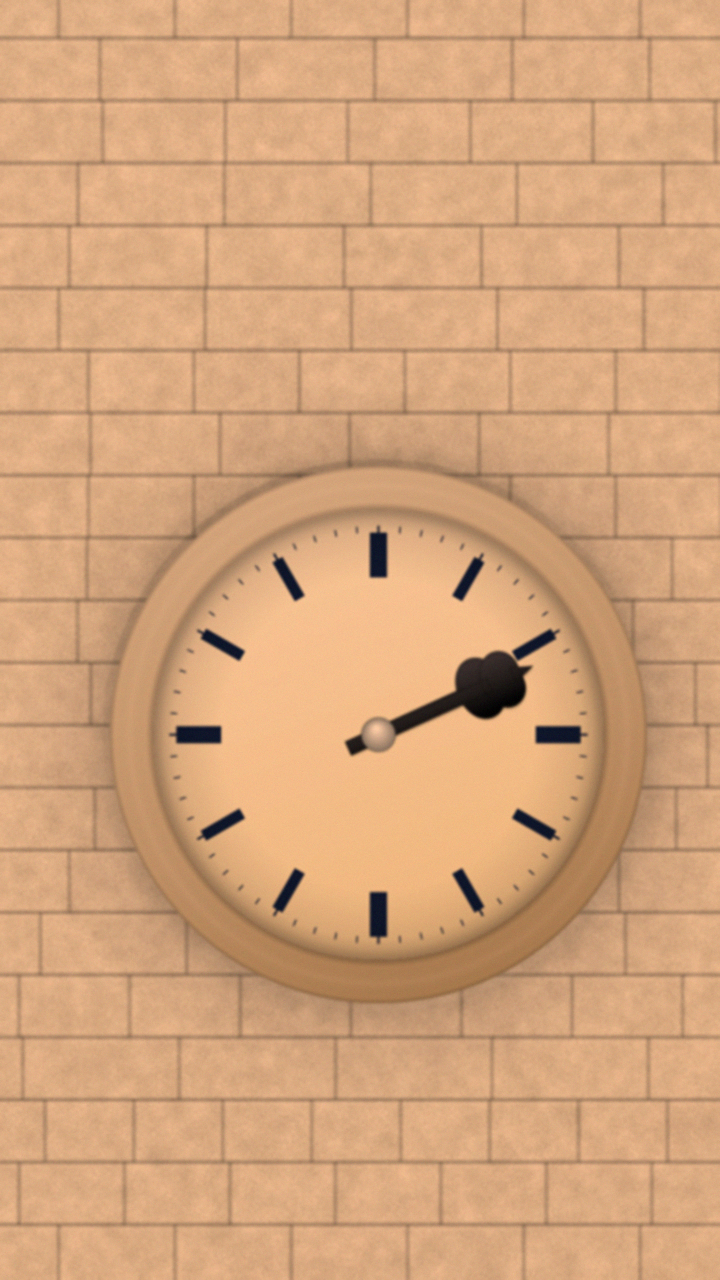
**2:11**
